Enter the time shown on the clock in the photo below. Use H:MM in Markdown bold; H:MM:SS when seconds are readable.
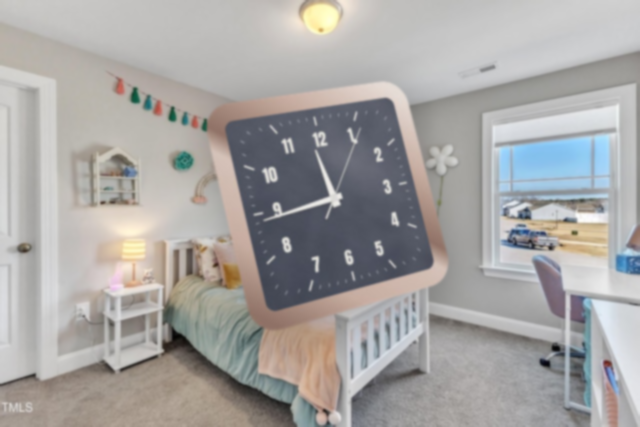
**11:44:06**
